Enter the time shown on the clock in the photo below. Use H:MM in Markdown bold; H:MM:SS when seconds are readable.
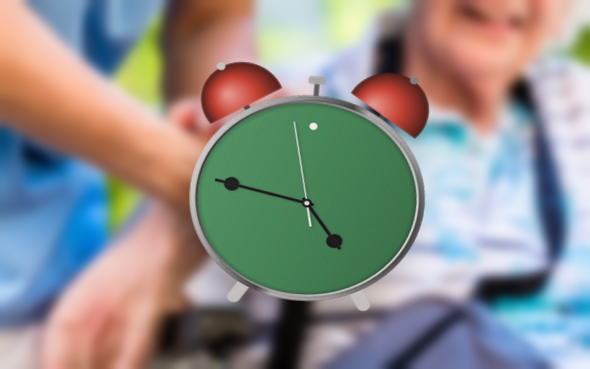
**4:46:58**
